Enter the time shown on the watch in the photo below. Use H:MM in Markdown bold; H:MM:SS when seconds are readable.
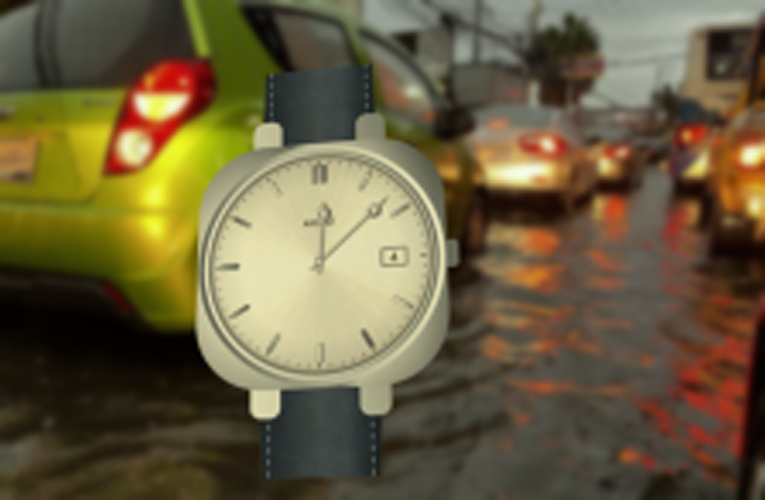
**12:08**
